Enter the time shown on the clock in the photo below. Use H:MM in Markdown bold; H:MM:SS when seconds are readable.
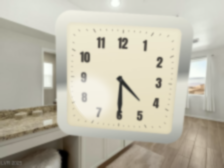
**4:30**
